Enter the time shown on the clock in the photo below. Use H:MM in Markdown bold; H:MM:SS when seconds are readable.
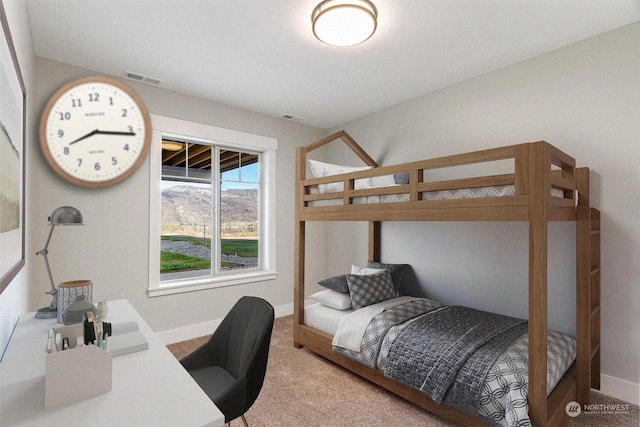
**8:16**
